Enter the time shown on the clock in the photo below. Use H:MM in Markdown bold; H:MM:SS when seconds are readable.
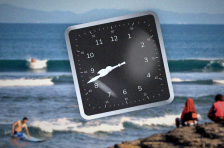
**8:42**
